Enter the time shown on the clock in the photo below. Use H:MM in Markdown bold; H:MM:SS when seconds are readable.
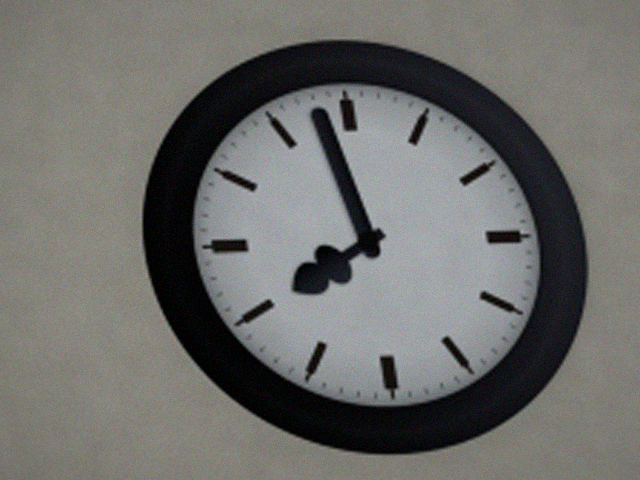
**7:58**
